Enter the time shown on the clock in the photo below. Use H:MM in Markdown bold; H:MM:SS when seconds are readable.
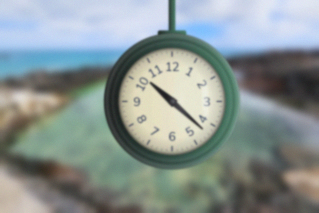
**10:22**
